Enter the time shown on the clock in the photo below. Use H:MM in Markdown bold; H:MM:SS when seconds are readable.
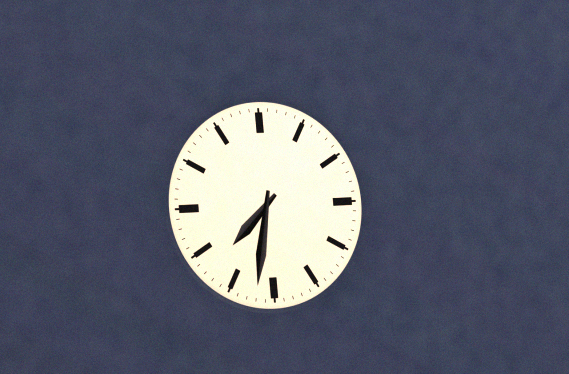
**7:32**
